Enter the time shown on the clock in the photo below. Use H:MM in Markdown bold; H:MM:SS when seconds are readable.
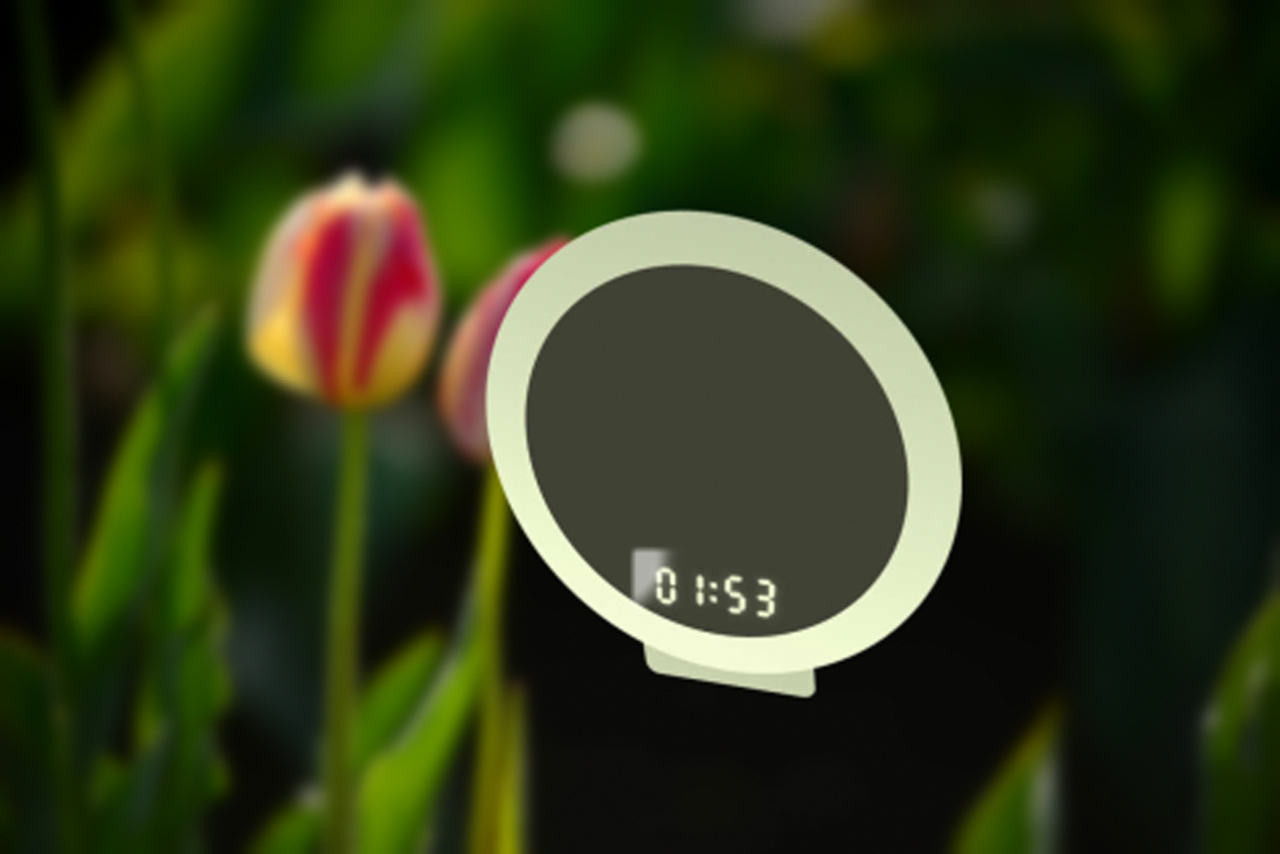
**1:53**
